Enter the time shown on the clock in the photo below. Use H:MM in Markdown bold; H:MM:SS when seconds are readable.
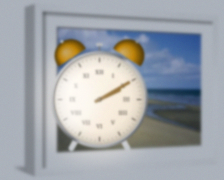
**2:10**
